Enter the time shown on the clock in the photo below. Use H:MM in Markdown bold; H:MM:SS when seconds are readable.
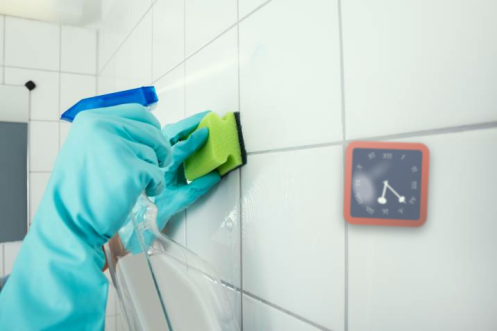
**6:22**
